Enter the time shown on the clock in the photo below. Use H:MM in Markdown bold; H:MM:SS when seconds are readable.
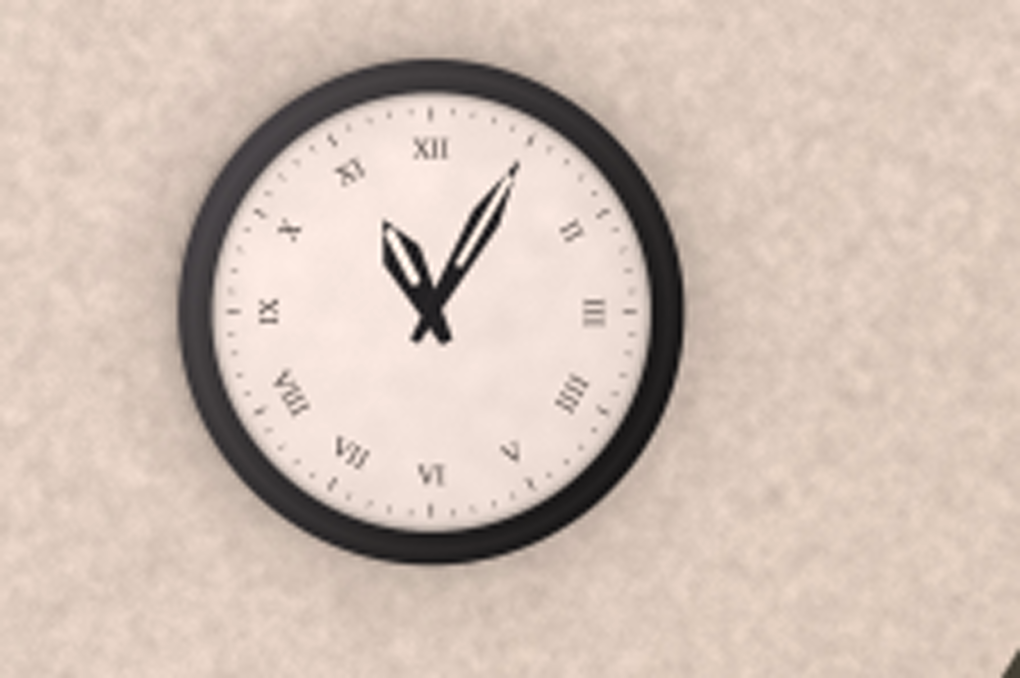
**11:05**
